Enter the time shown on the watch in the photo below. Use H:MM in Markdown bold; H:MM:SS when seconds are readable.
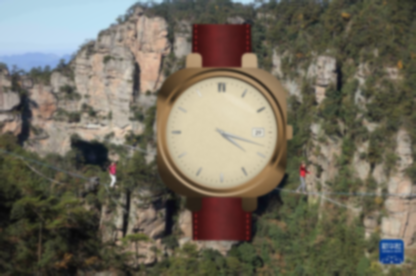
**4:18**
